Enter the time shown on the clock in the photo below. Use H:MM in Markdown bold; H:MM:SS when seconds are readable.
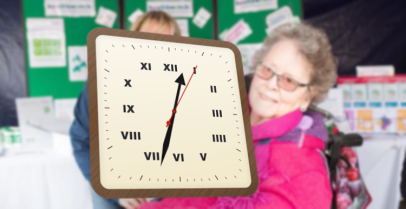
**12:33:05**
